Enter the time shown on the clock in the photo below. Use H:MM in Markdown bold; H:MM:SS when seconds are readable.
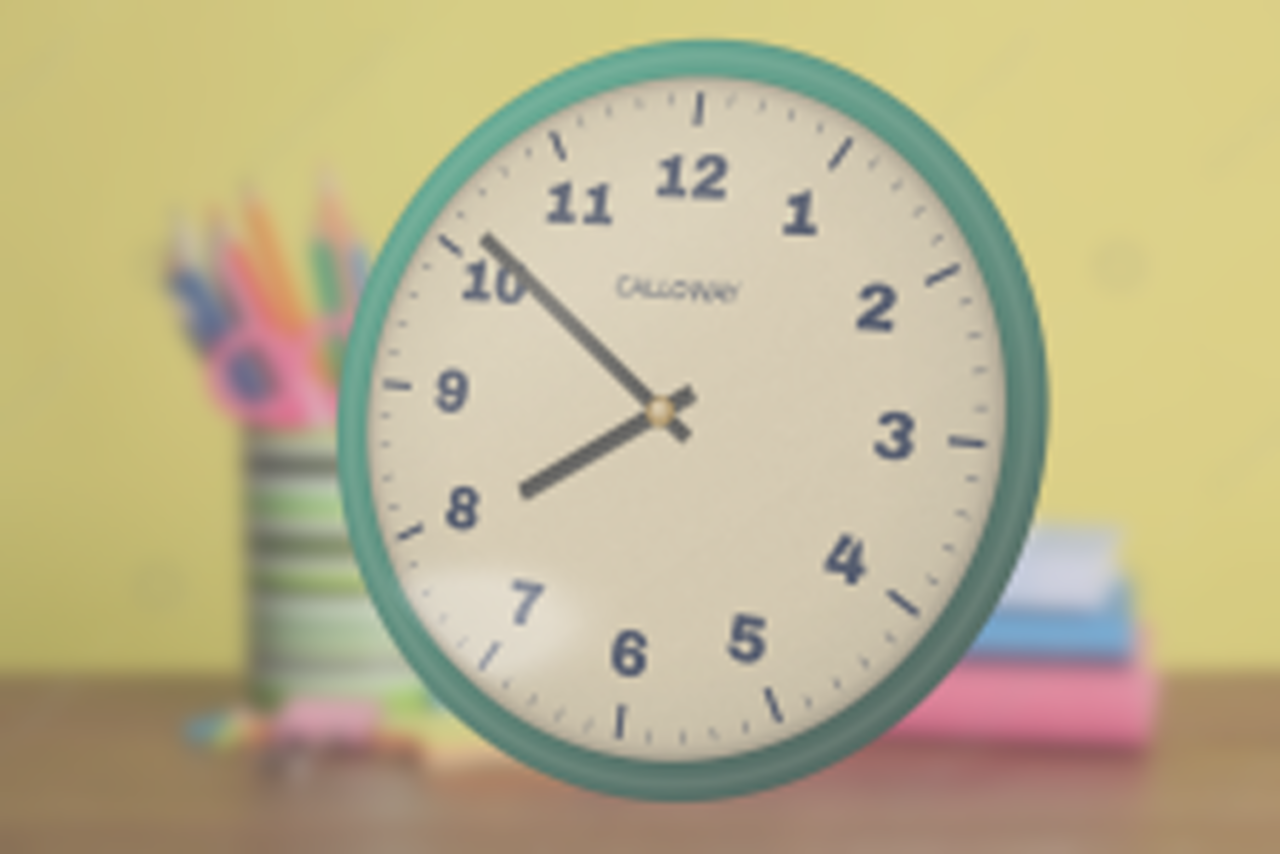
**7:51**
